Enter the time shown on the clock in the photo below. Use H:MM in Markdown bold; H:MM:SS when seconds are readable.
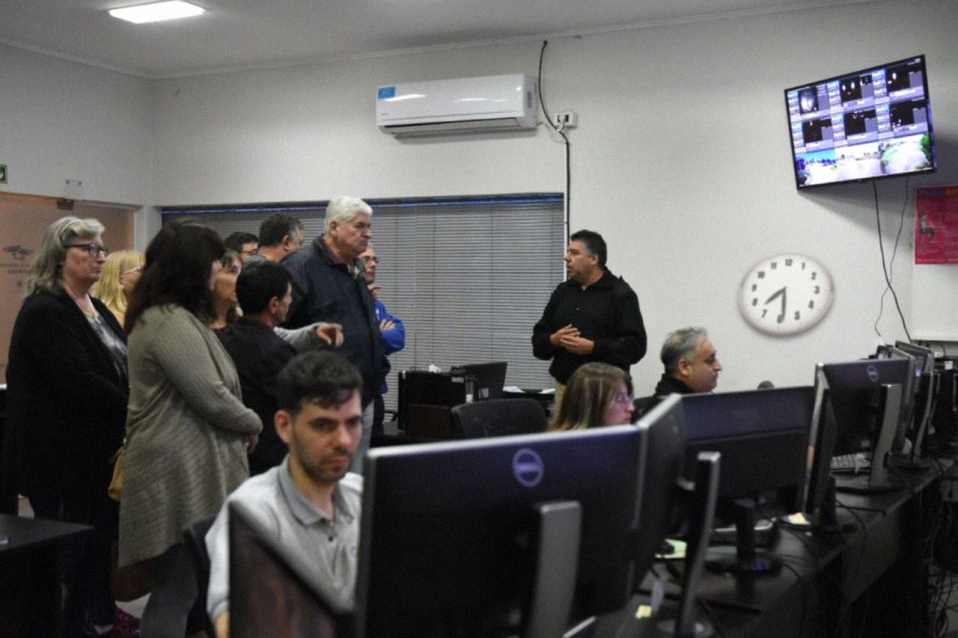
**7:29**
